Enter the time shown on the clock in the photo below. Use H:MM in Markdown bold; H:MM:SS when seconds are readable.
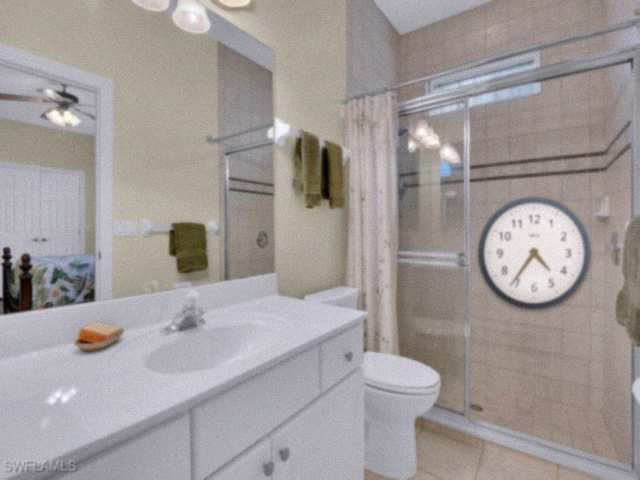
**4:36**
